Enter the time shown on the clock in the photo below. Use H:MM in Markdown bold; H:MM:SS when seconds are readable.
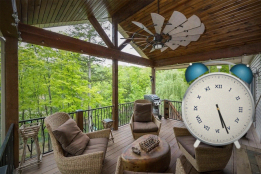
**5:26**
